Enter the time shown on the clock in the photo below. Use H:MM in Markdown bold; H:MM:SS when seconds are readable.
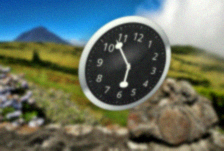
**5:53**
